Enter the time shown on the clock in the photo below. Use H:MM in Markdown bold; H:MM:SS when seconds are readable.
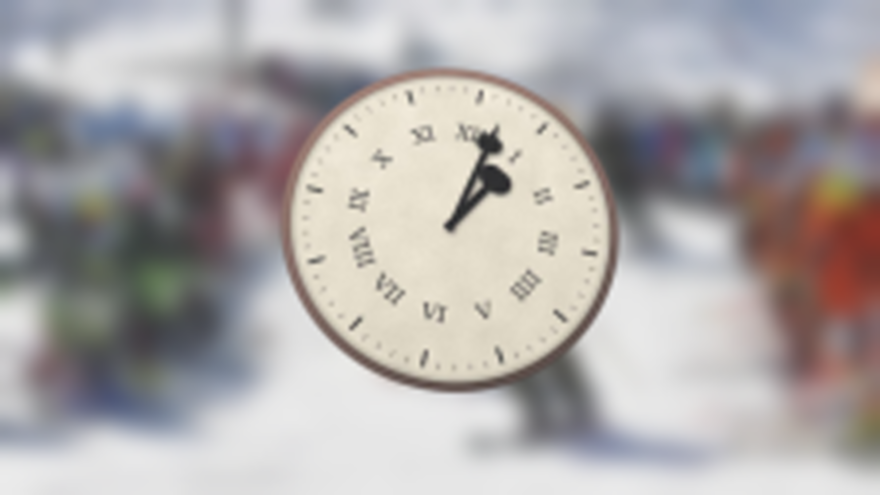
**1:02**
